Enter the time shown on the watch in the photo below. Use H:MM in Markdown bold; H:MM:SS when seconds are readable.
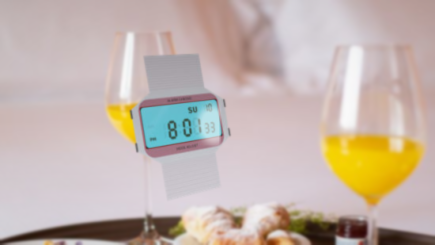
**8:01:33**
